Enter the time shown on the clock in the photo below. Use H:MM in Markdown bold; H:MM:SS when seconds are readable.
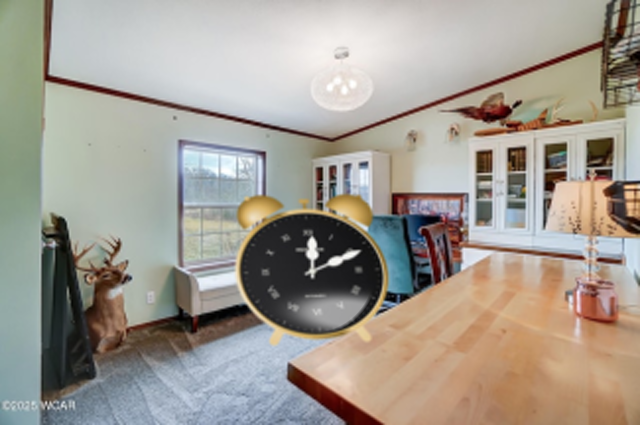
**12:11**
